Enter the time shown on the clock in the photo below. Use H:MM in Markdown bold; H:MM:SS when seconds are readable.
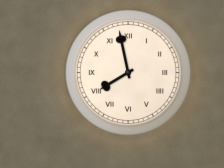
**7:58**
